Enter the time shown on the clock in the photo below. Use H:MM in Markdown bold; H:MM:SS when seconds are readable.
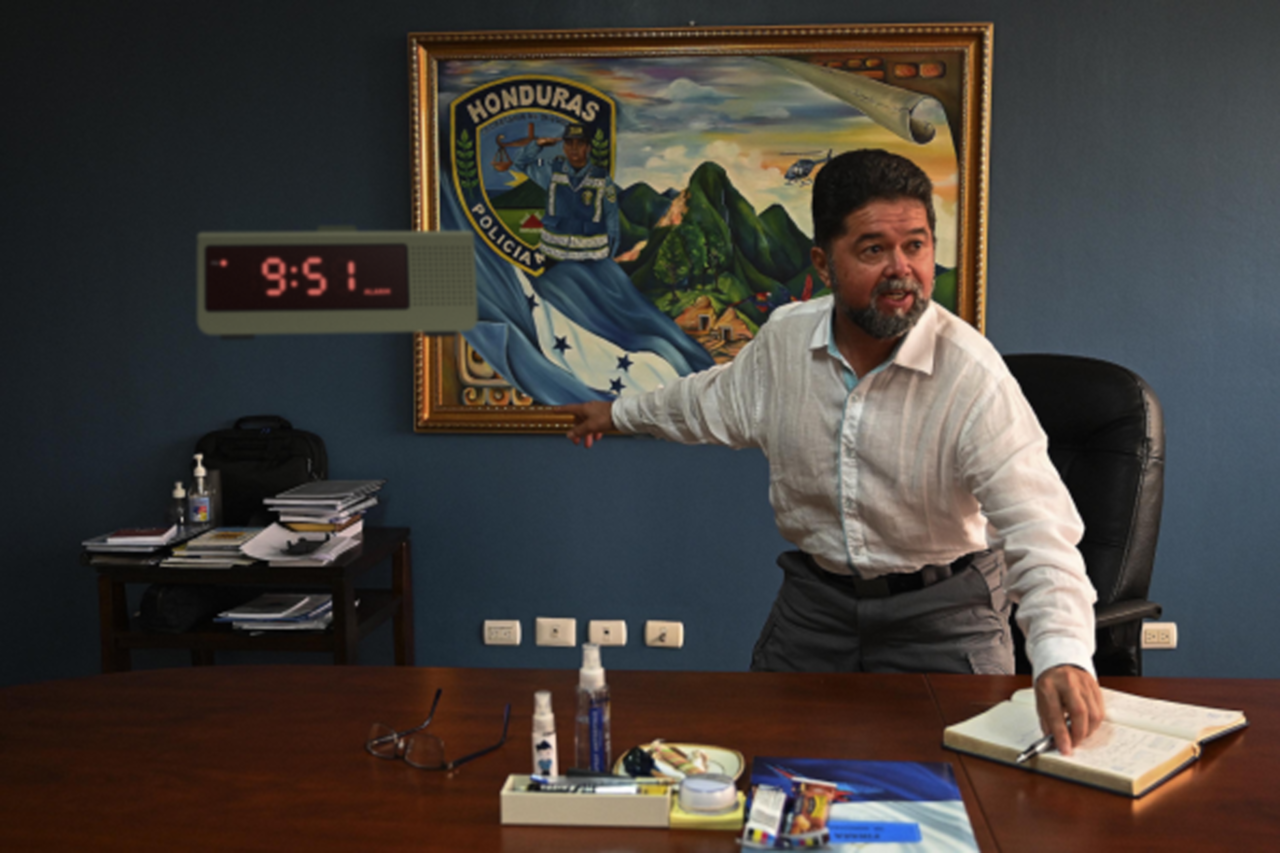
**9:51**
